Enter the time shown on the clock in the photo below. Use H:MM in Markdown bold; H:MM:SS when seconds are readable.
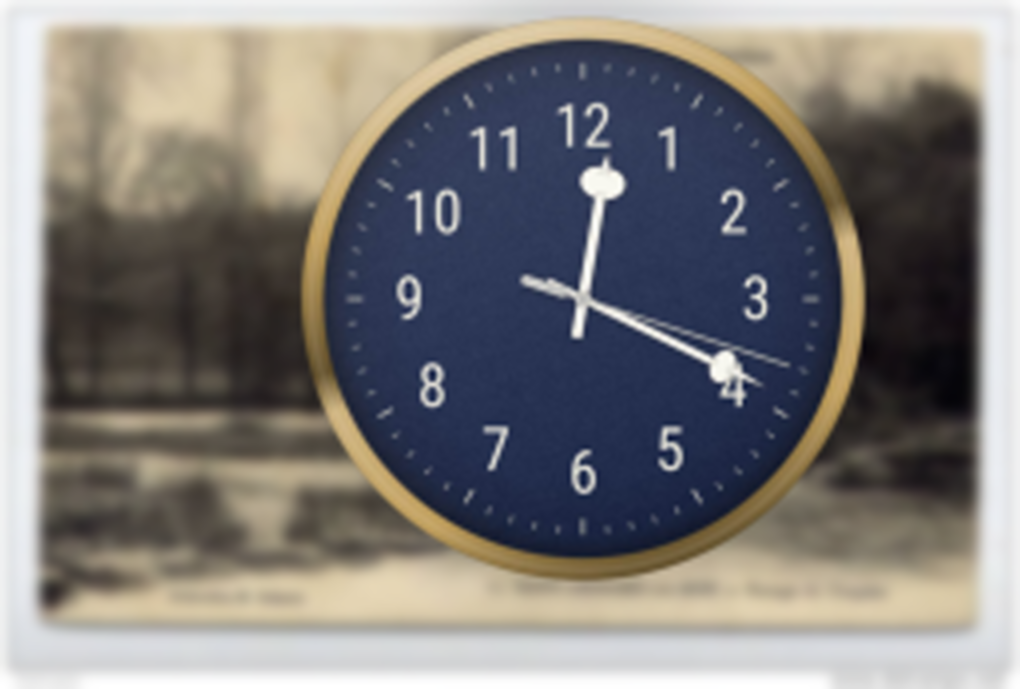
**12:19:18**
